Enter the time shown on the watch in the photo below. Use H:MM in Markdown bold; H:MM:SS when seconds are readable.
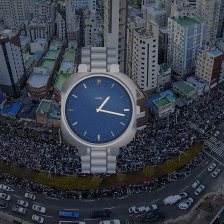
**1:17**
